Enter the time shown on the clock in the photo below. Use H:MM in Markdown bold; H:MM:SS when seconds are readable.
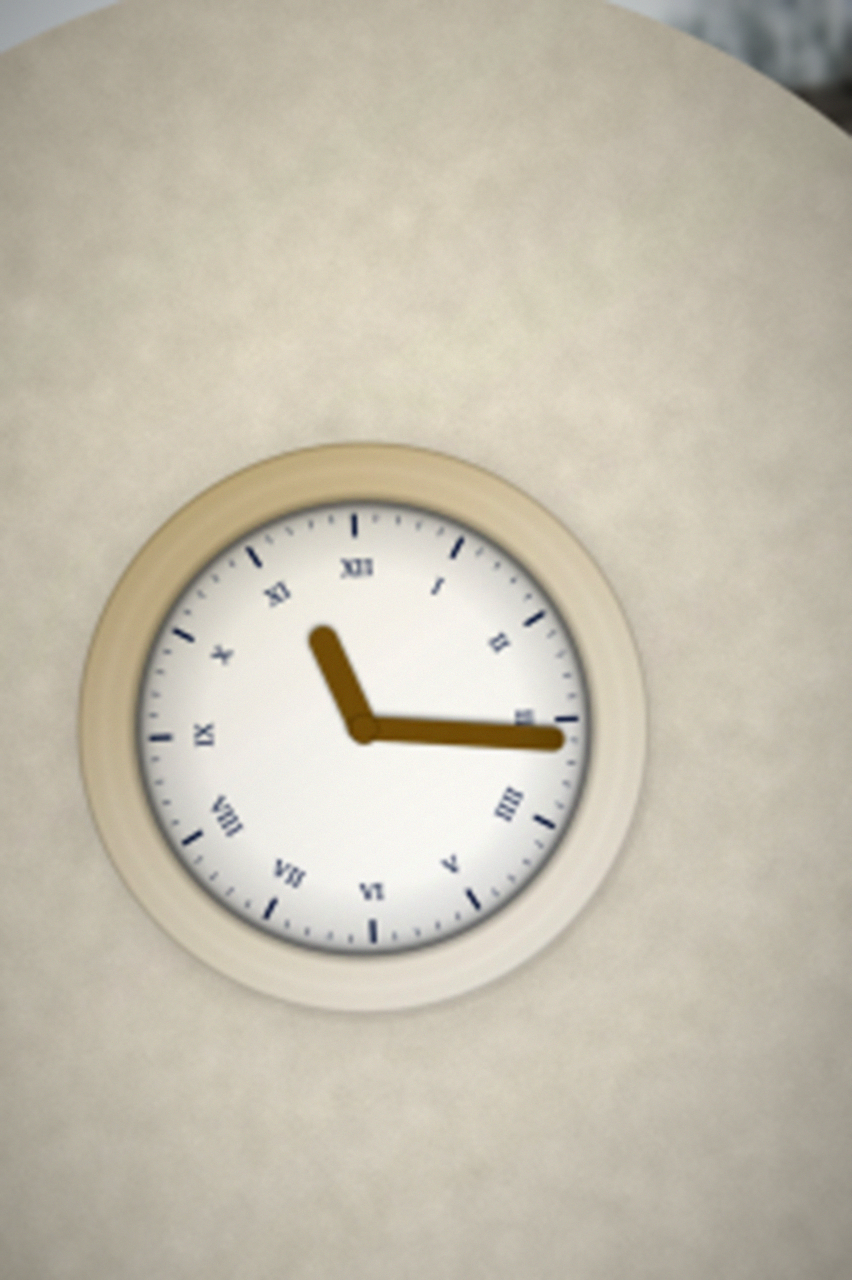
**11:16**
